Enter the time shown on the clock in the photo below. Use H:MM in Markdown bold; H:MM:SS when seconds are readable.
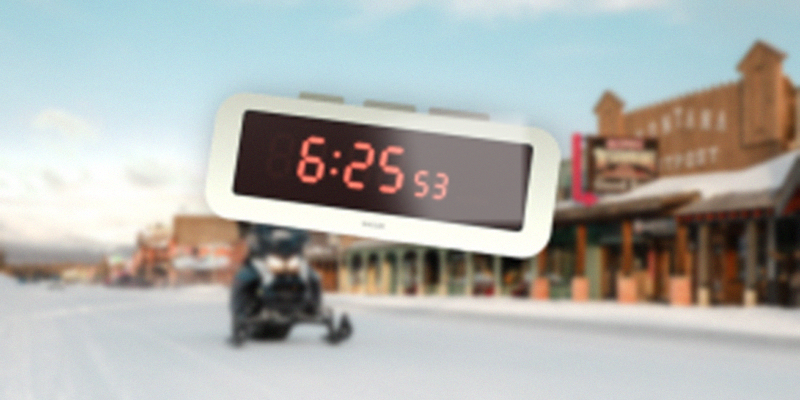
**6:25:53**
